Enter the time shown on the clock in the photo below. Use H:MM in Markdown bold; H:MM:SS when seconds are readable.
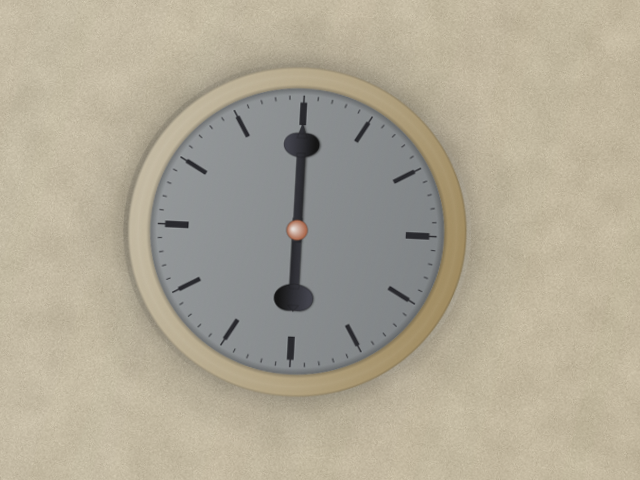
**6:00**
